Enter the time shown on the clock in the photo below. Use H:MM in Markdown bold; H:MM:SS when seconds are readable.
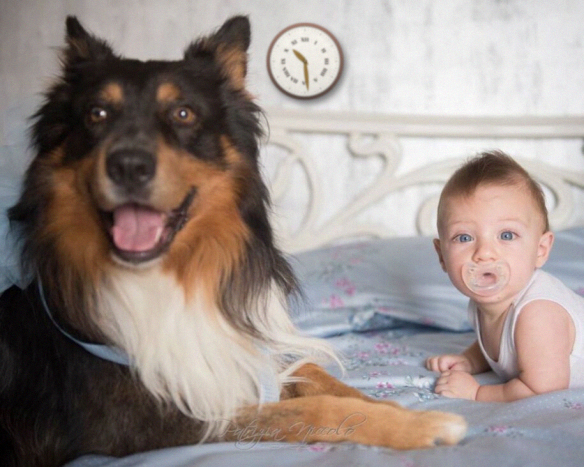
**10:29**
